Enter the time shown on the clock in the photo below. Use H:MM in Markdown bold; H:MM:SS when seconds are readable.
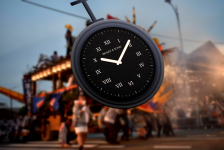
**10:09**
